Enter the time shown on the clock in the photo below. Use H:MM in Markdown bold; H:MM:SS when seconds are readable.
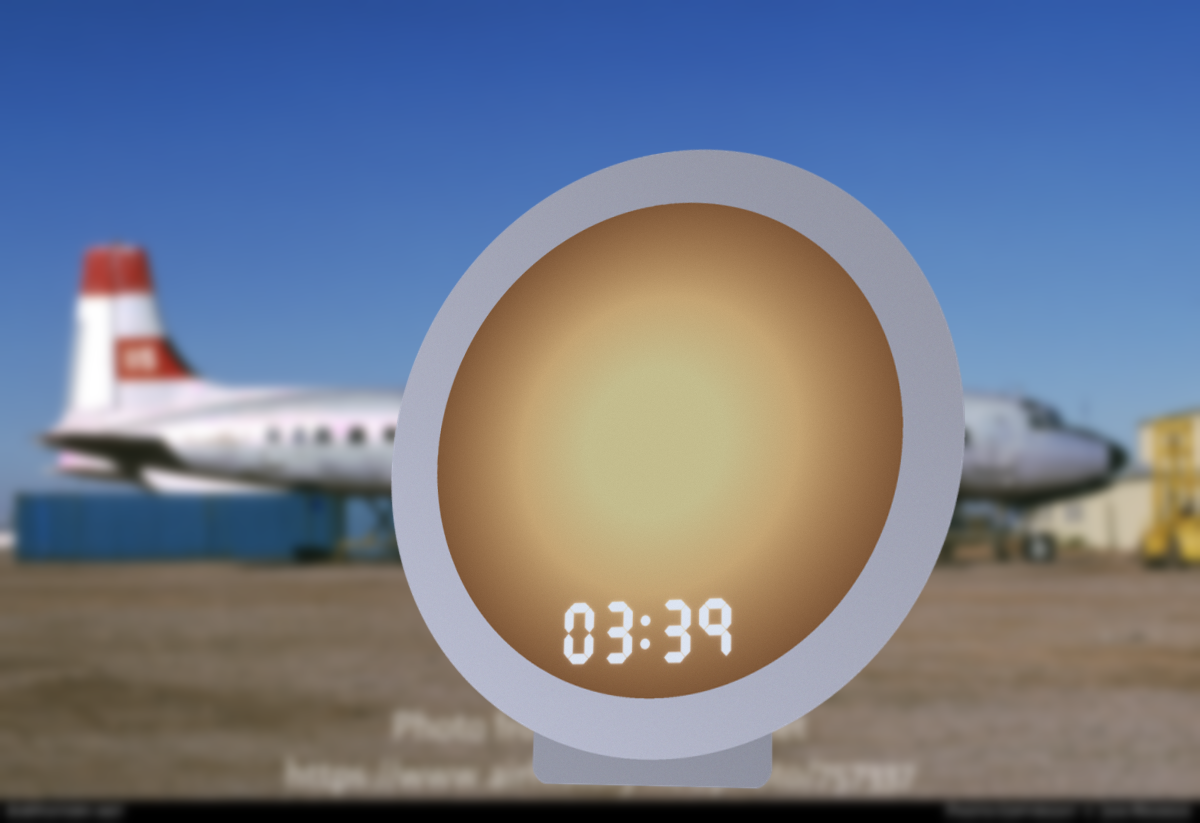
**3:39**
